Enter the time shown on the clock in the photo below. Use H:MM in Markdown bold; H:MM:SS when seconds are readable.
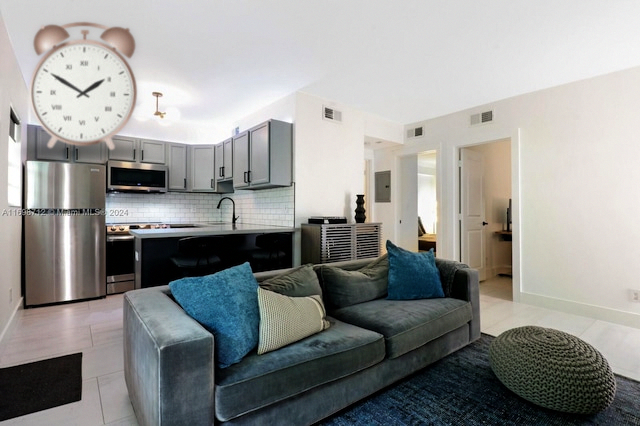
**1:50**
